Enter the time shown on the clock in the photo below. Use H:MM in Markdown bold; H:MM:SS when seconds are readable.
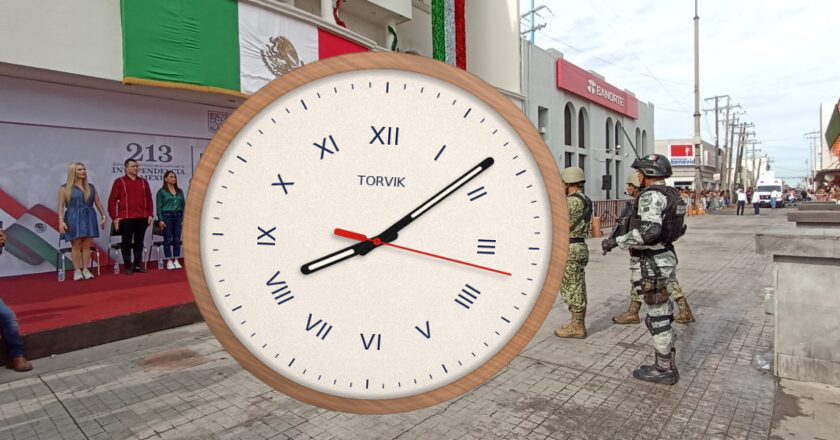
**8:08:17**
